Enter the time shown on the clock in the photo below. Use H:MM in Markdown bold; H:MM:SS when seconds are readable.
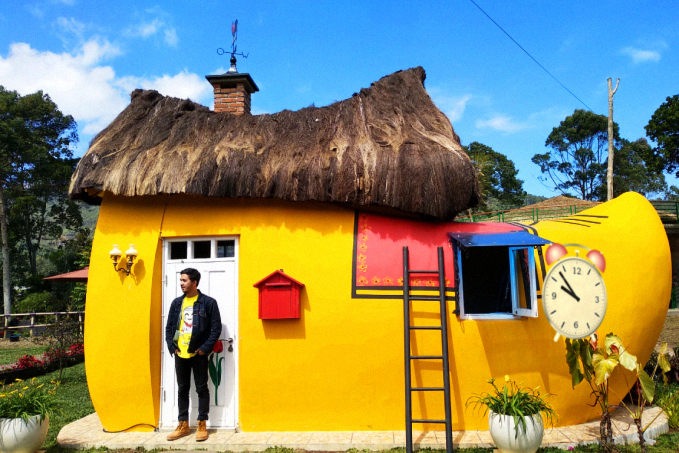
**9:53**
